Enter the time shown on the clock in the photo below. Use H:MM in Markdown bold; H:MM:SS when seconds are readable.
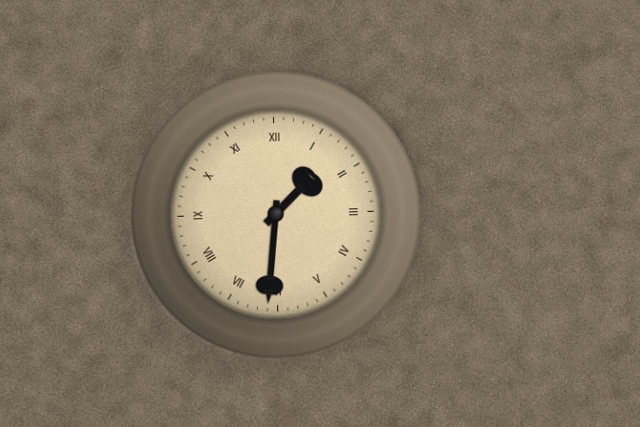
**1:31**
